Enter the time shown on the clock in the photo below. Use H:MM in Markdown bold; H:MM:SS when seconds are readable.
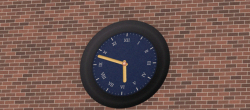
**5:48**
